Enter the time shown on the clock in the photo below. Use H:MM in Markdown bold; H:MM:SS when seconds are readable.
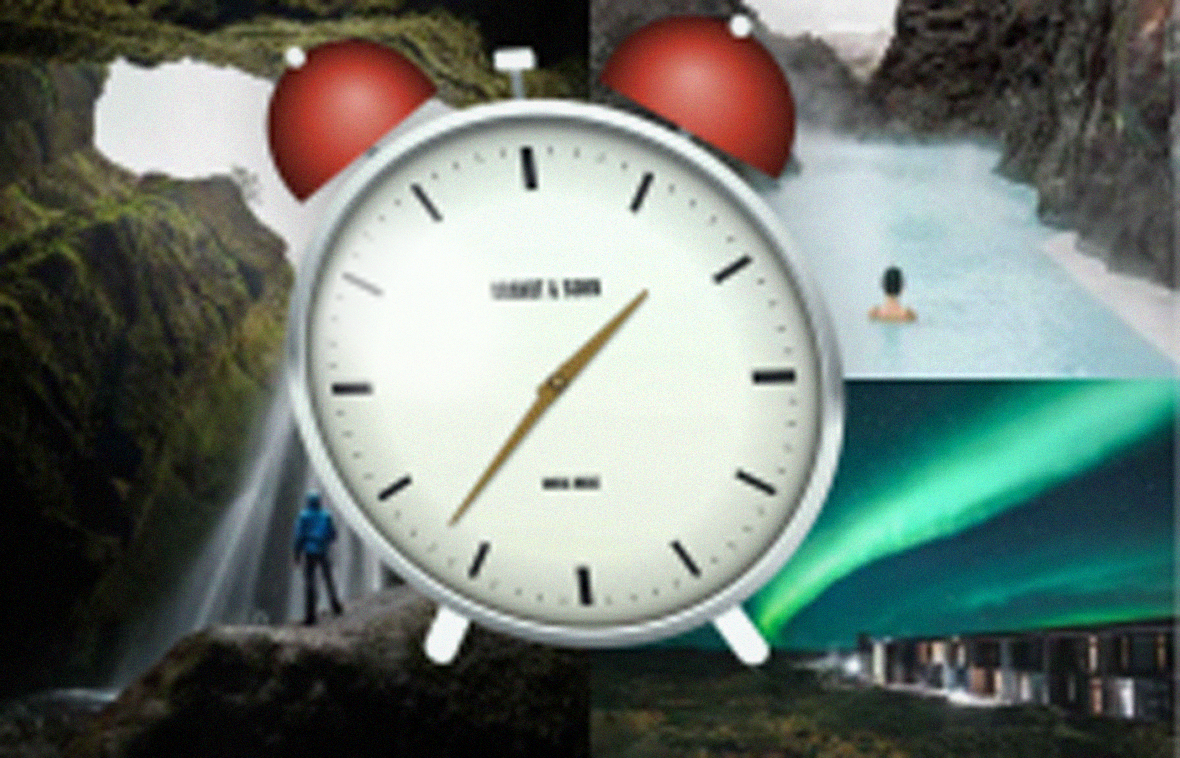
**1:37**
